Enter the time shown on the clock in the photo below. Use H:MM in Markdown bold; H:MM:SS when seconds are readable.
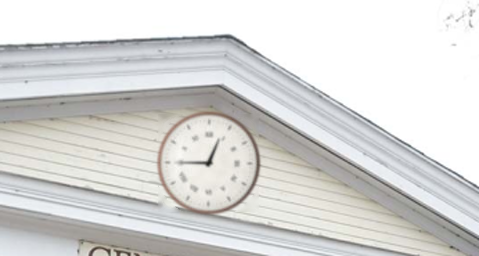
**12:45**
